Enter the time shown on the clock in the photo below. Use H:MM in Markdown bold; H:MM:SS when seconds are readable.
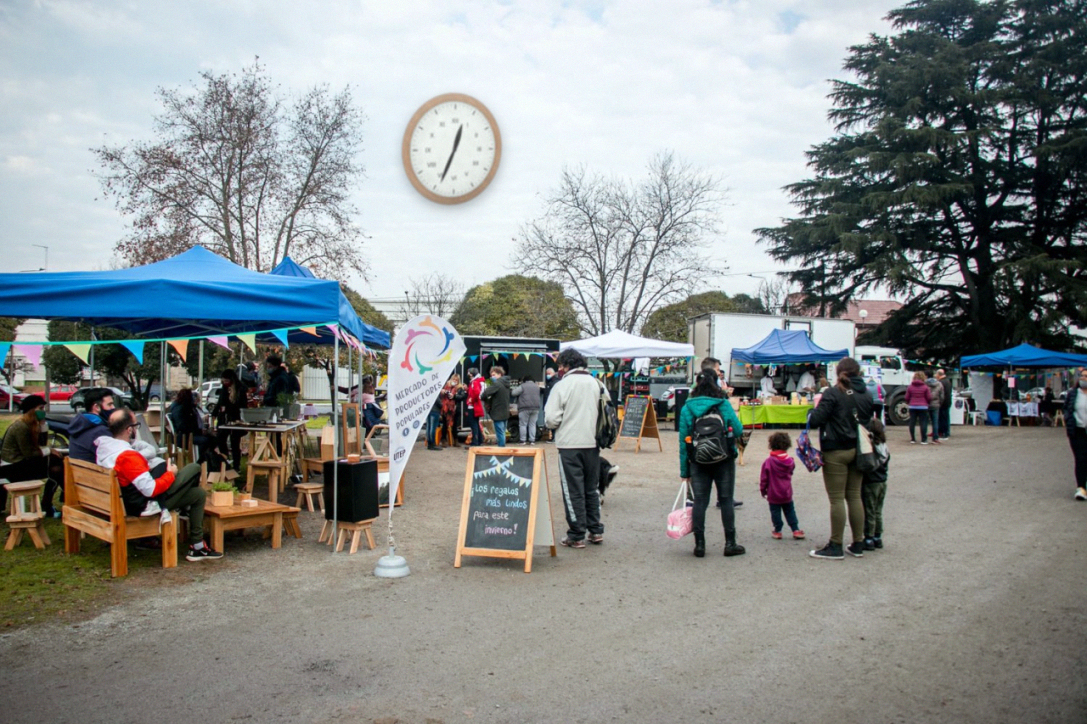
**12:34**
